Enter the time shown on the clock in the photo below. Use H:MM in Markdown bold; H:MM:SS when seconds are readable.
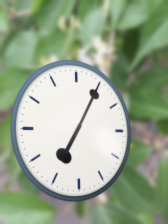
**7:05**
